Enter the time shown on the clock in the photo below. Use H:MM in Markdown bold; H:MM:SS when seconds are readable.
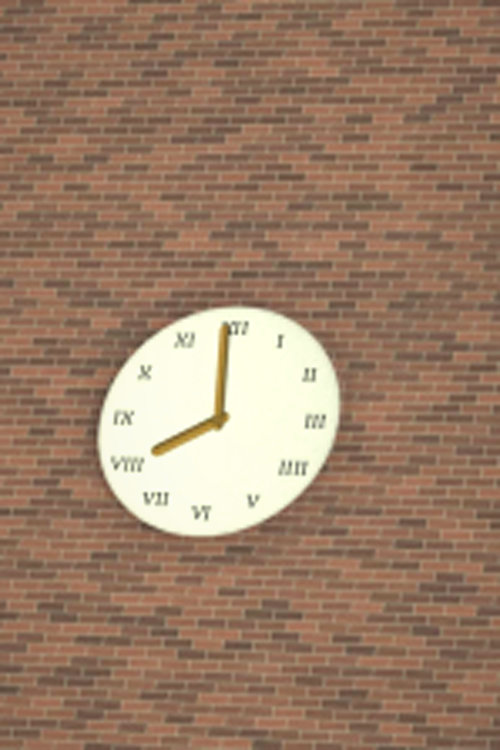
**7:59**
